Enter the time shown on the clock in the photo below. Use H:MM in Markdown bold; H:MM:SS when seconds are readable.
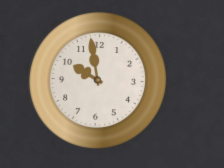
**9:58**
